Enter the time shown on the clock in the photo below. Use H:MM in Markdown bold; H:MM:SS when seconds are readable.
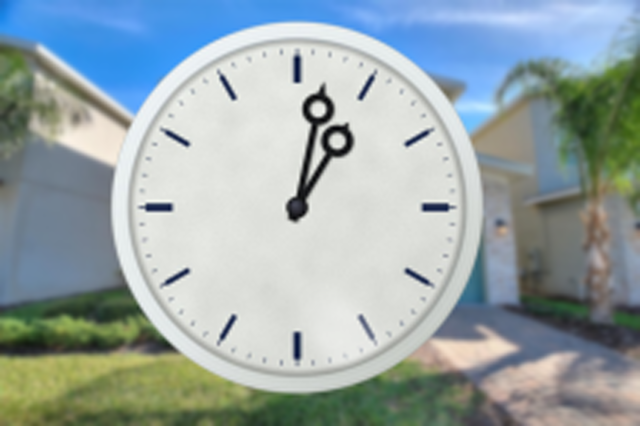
**1:02**
